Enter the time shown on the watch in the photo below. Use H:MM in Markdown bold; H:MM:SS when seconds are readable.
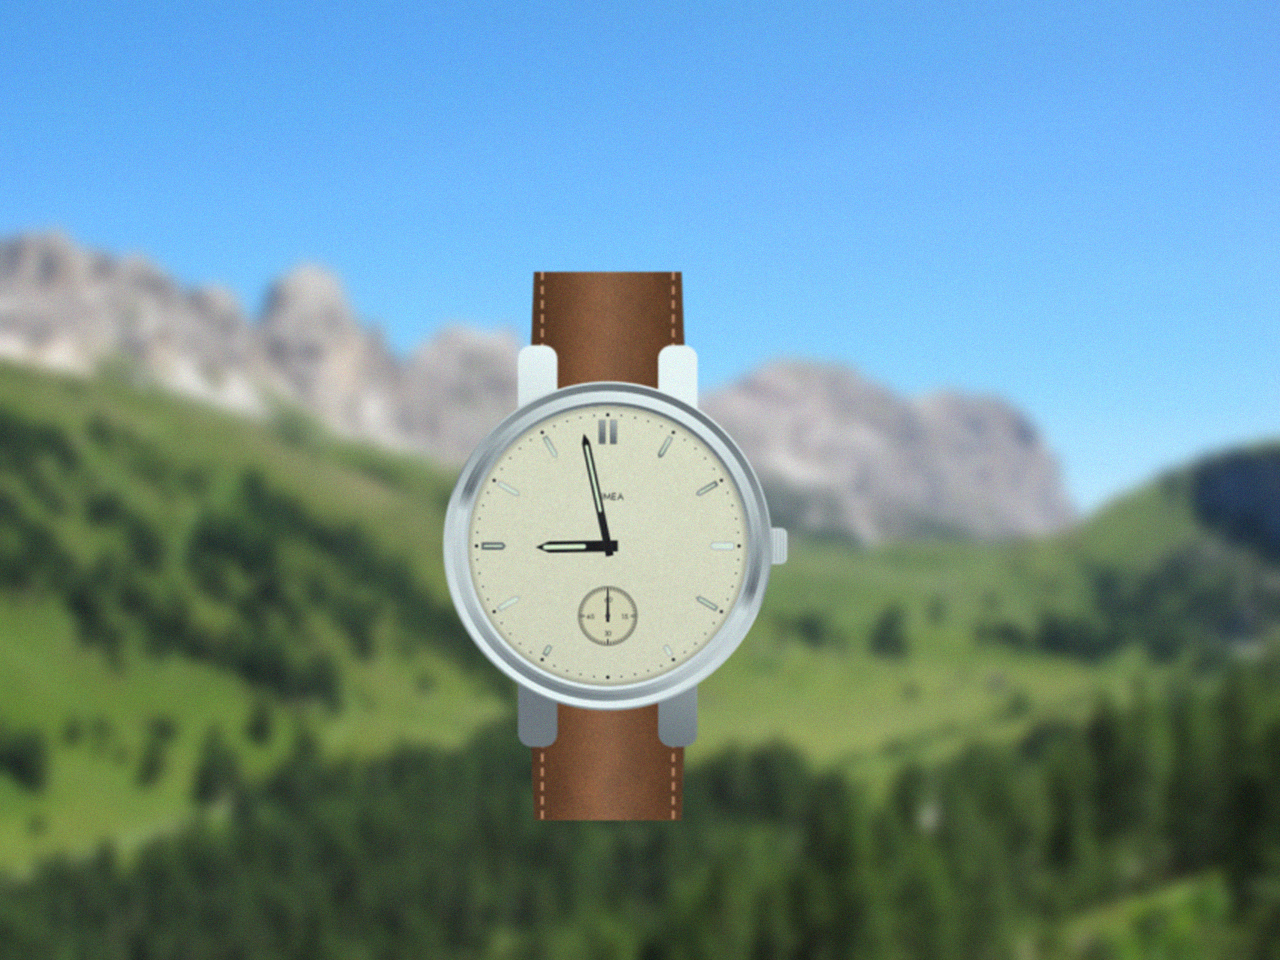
**8:58**
